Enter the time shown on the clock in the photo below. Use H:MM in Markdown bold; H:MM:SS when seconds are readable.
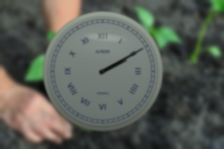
**2:10**
